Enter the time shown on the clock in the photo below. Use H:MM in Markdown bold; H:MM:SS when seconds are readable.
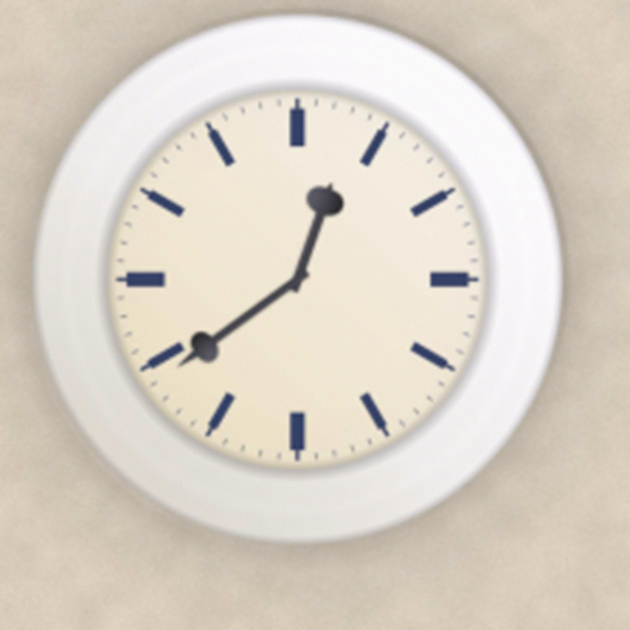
**12:39**
